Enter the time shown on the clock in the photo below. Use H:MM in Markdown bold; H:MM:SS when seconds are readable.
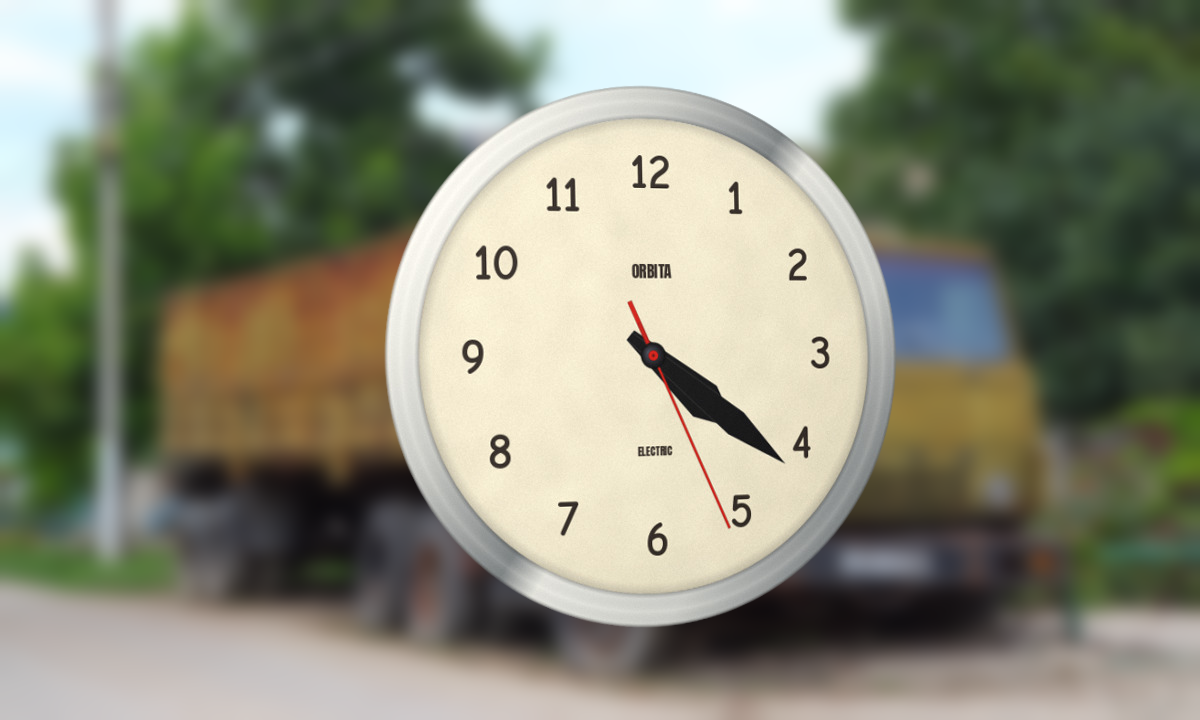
**4:21:26**
